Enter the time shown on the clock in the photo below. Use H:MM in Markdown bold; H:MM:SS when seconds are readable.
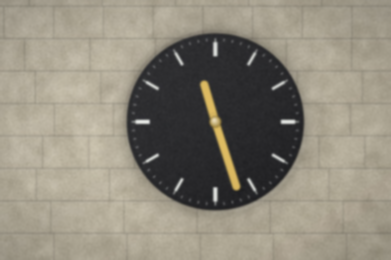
**11:27**
